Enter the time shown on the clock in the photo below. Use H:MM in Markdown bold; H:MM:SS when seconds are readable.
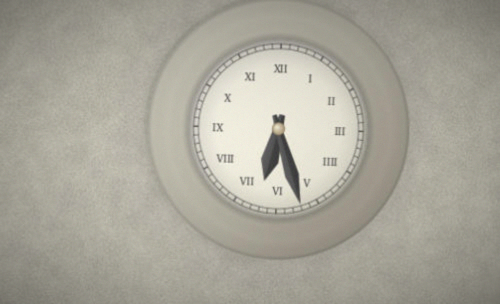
**6:27**
